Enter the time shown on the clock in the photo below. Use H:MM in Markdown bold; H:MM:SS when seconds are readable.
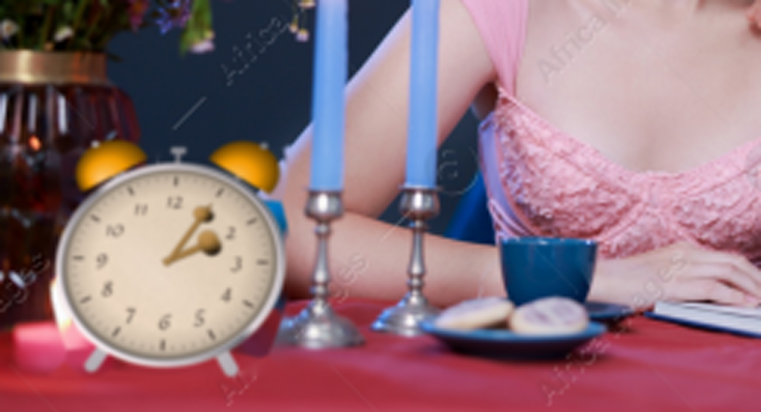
**2:05**
